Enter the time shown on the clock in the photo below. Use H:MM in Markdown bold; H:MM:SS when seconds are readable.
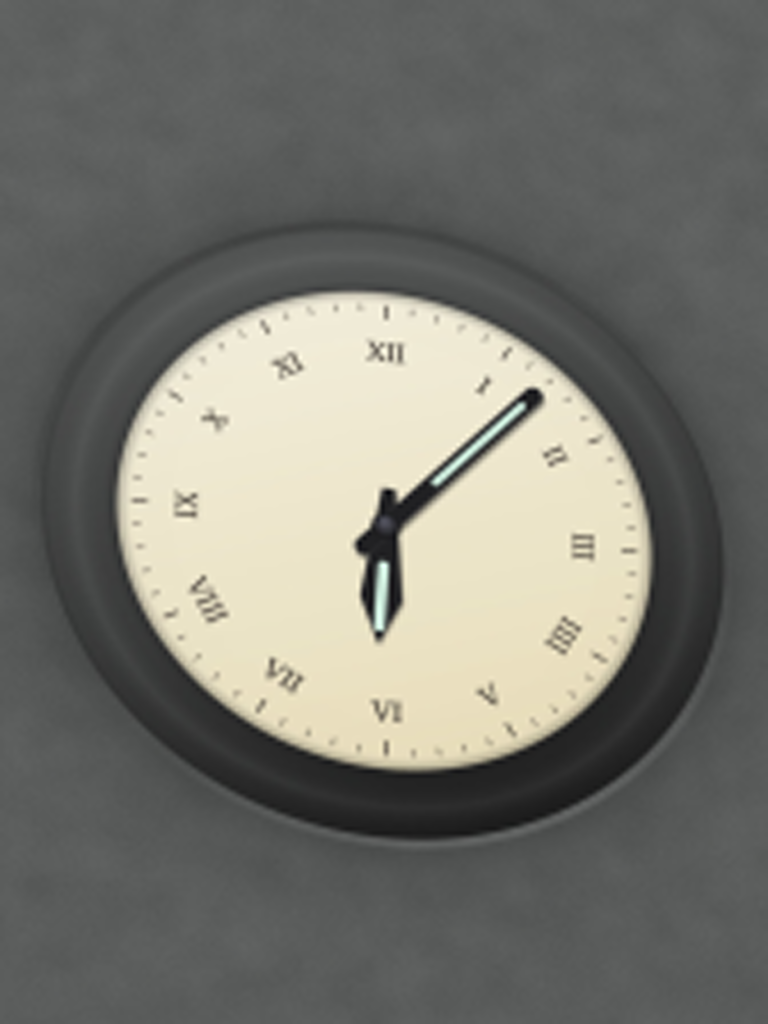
**6:07**
